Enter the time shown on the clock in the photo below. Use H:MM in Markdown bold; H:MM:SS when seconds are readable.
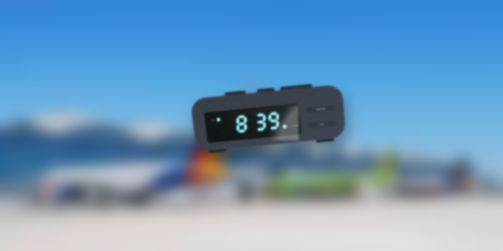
**8:39**
